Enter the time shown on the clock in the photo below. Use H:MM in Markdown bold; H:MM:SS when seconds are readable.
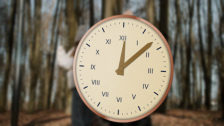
**12:08**
